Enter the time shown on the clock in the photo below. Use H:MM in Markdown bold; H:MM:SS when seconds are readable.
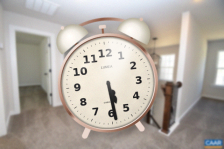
**5:29**
